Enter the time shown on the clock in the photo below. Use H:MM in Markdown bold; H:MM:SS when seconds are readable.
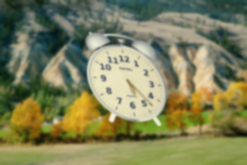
**5:23**
